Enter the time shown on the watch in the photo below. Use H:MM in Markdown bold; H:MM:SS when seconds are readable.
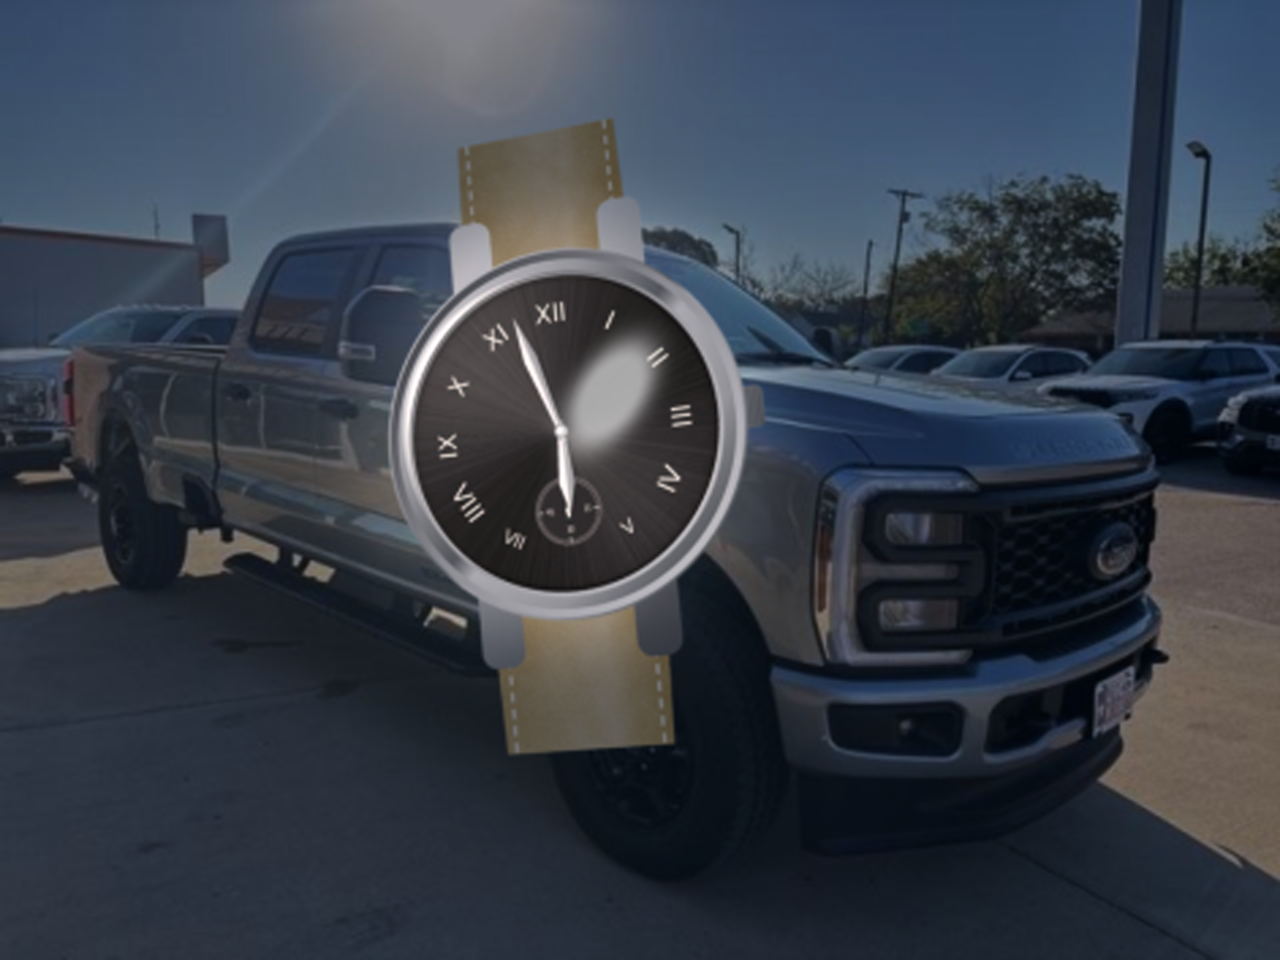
**5:57**
